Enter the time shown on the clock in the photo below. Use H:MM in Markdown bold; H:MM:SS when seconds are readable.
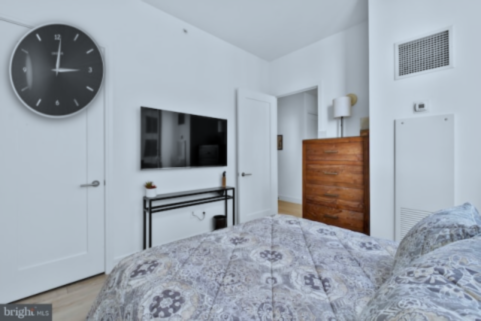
**3:01**
